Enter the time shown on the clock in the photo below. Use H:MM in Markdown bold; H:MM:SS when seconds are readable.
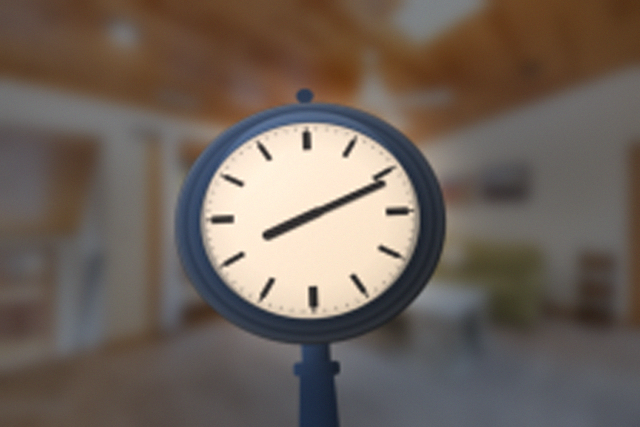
**8:11**
